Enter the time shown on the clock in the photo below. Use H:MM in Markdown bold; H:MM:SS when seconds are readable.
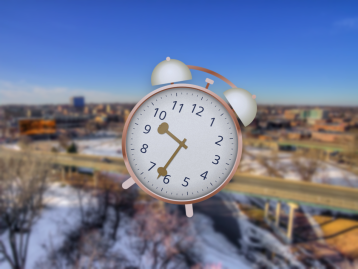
**9:32**
